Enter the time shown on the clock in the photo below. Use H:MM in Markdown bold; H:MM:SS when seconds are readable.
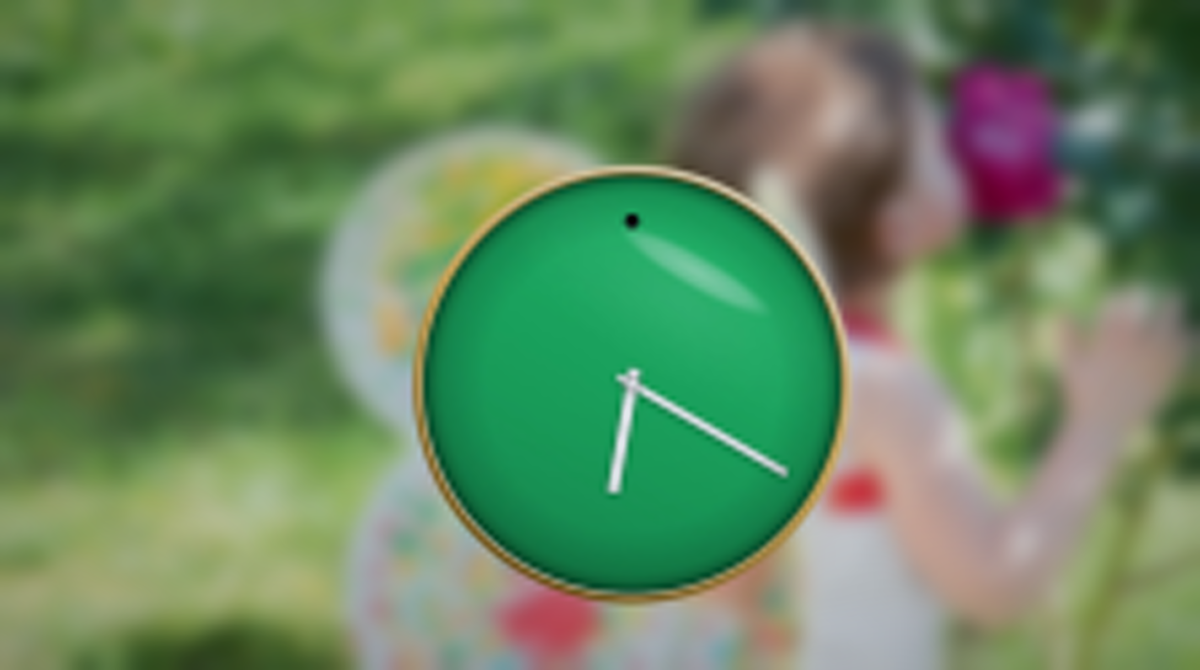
**6:20**
